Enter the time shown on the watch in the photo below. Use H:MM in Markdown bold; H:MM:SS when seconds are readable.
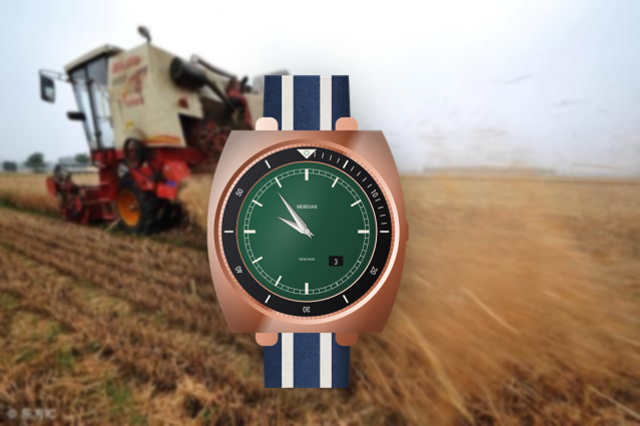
**9:54**
